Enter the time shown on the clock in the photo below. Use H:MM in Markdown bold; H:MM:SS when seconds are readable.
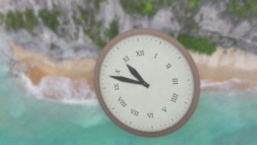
**10:48**
